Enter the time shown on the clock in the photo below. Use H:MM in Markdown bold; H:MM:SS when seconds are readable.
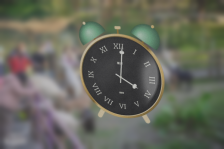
**4:01**
